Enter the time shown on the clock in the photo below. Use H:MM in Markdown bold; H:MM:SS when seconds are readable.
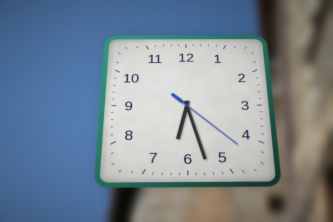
**6:27:22**
